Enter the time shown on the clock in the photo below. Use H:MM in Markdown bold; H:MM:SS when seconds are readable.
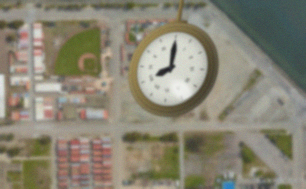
**8:00**
